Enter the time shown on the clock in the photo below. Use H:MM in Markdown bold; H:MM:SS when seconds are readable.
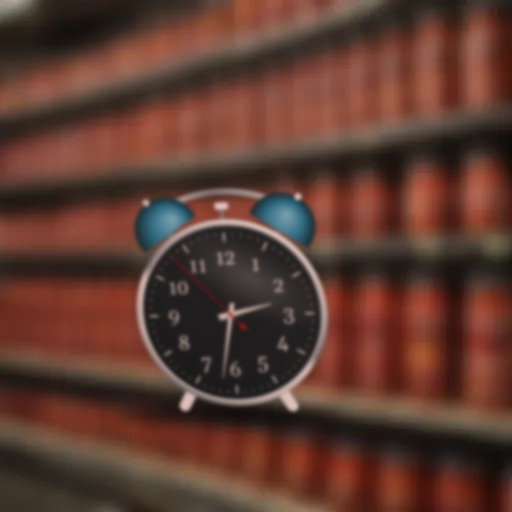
**2:31:53**
